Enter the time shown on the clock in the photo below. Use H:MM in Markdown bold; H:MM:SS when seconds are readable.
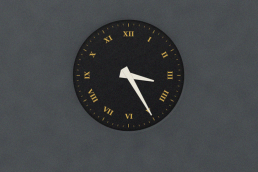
**3:25**
